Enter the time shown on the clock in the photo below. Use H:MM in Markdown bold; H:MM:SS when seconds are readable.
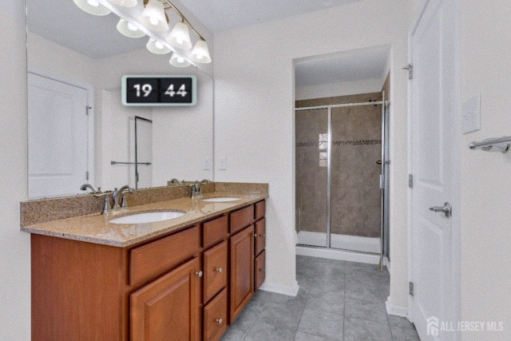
**19:44**
